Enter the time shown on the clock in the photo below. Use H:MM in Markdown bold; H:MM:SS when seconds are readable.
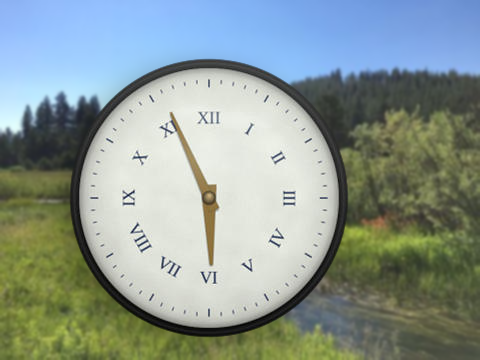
**5:56**
